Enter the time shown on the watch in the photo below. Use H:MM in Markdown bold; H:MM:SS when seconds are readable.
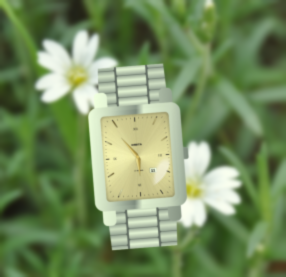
**5:54**
